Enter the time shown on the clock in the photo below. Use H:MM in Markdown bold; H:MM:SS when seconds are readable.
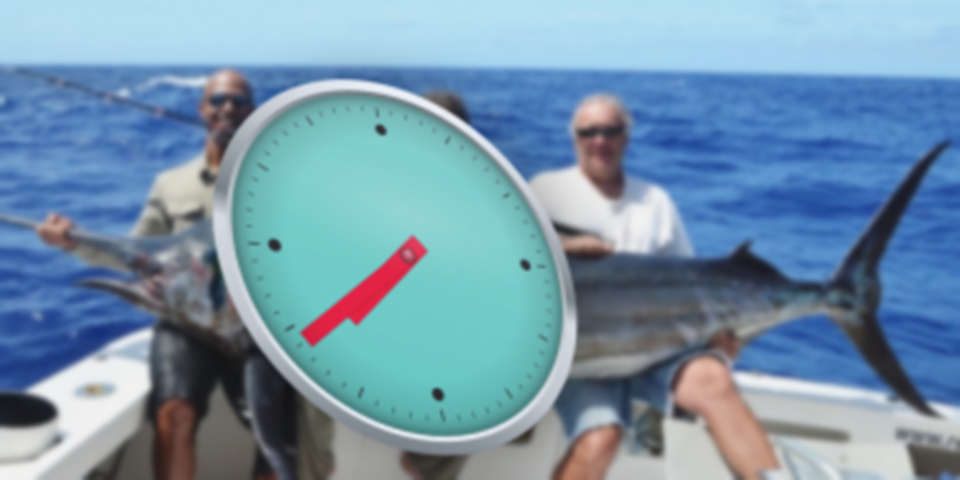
**7:39**
